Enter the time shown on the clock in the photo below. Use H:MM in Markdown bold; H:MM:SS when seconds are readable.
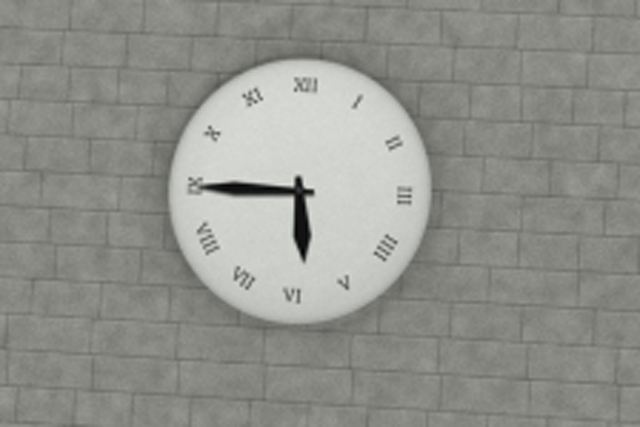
**5:45**
